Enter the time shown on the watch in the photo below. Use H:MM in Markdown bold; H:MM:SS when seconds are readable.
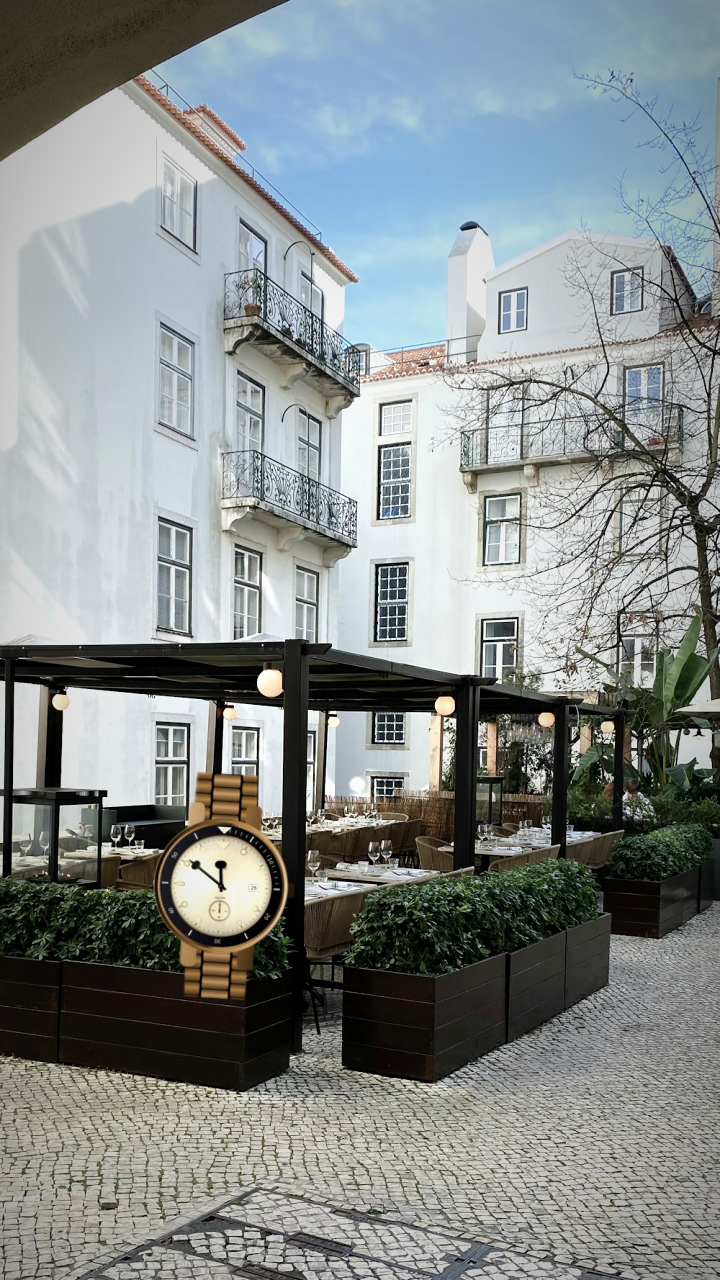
**11:51**
